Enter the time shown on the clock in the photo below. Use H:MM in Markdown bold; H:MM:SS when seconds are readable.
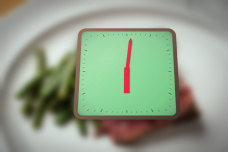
**6:01**
